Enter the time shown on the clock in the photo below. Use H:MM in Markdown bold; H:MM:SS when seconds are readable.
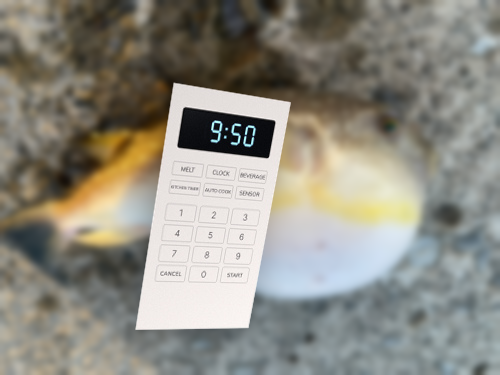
**9:50**
